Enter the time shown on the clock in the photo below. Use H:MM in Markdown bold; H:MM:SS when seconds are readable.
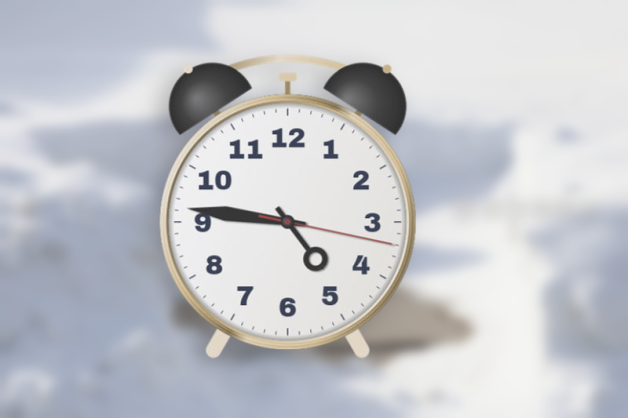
**4:46:17**
